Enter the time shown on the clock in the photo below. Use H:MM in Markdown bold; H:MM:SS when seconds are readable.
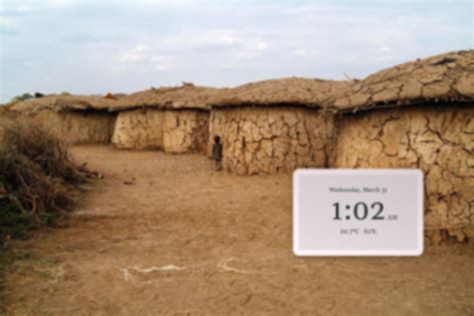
**1:02**
